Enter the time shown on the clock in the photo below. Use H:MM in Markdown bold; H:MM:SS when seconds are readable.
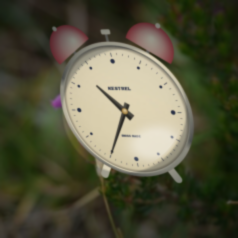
**10:35**
